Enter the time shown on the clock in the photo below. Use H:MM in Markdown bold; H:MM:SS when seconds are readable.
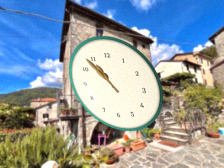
**10:53**
